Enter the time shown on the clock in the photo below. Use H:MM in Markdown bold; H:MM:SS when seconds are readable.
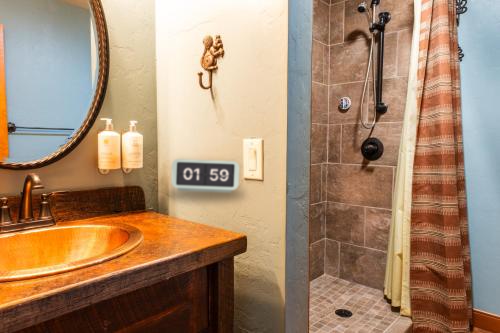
**1:59**
